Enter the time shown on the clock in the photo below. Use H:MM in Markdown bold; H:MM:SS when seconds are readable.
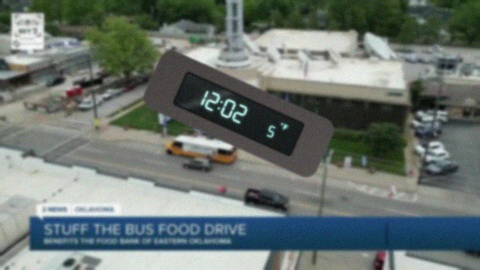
**12:02**
